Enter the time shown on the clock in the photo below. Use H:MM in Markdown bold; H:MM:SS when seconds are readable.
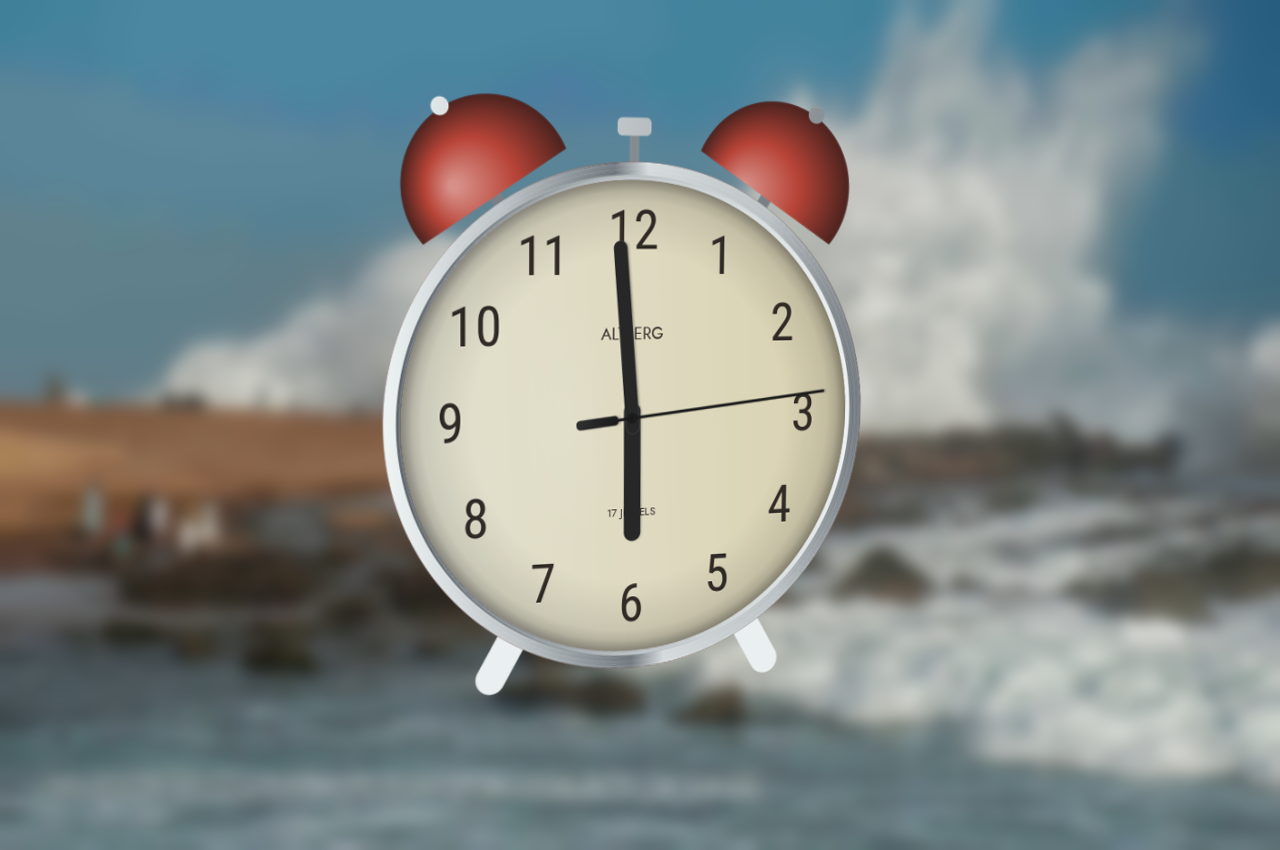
**5:59:14**
